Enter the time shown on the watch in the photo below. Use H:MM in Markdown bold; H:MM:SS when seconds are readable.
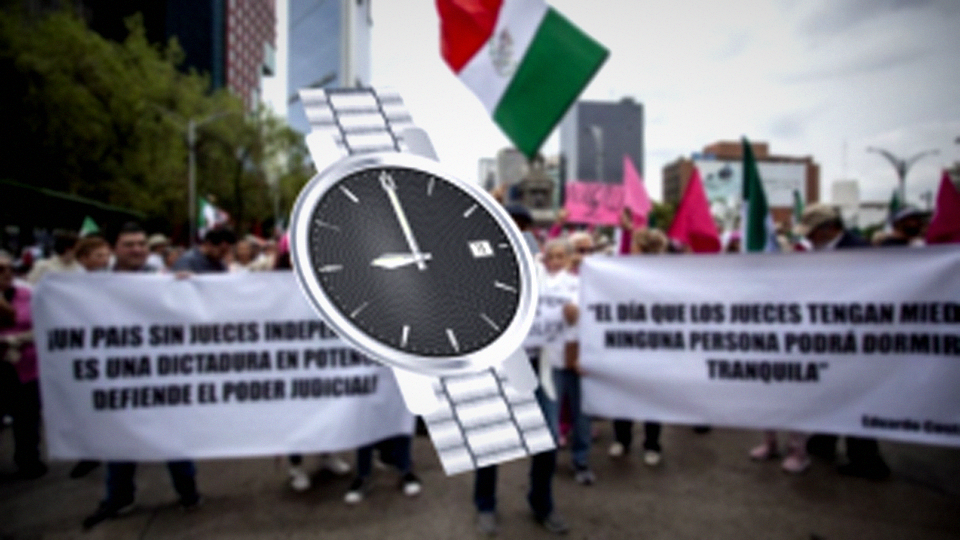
**9:00**
